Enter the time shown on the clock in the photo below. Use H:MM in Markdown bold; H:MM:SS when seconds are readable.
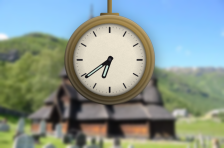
**6:39**
